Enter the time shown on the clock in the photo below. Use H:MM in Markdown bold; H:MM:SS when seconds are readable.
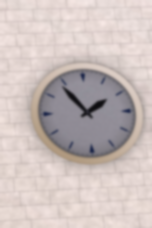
**1:54**
